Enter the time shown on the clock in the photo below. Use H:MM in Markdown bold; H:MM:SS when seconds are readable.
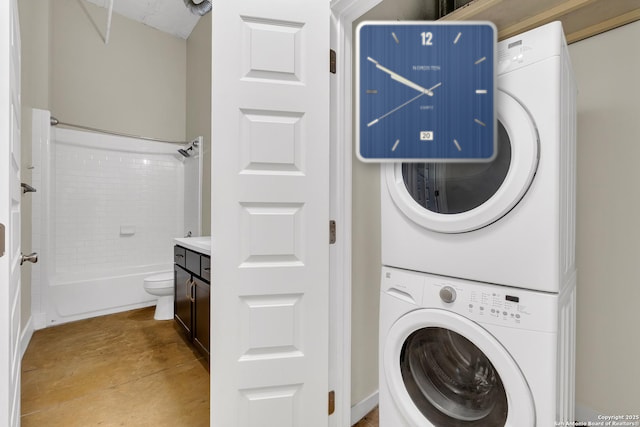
**9:49:40**
